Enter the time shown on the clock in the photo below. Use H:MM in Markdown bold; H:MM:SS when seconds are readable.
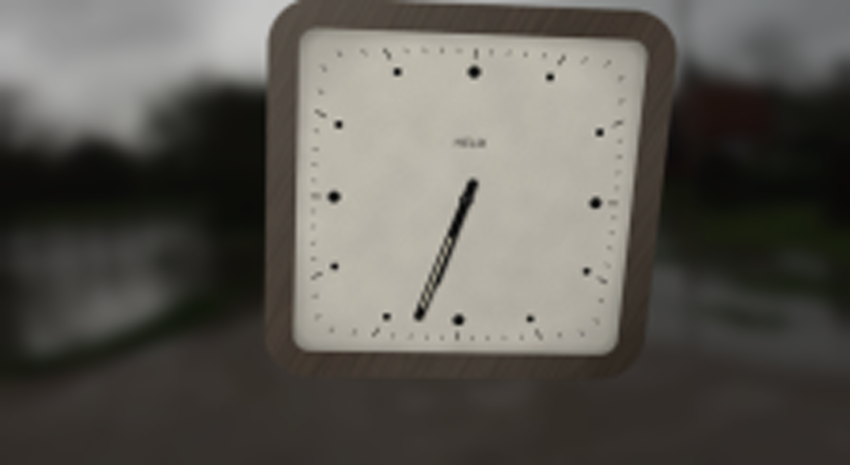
**6:33**
